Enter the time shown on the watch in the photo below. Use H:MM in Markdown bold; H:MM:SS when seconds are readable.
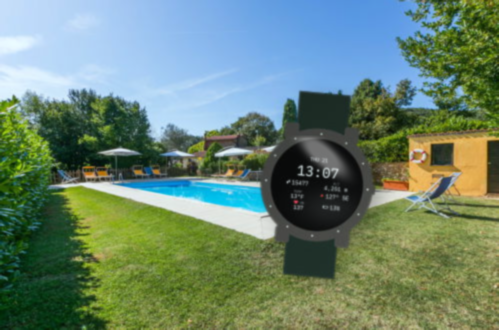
**13:07**
